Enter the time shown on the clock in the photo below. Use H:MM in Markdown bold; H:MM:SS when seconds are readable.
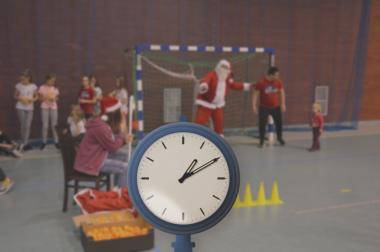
**1:10**
